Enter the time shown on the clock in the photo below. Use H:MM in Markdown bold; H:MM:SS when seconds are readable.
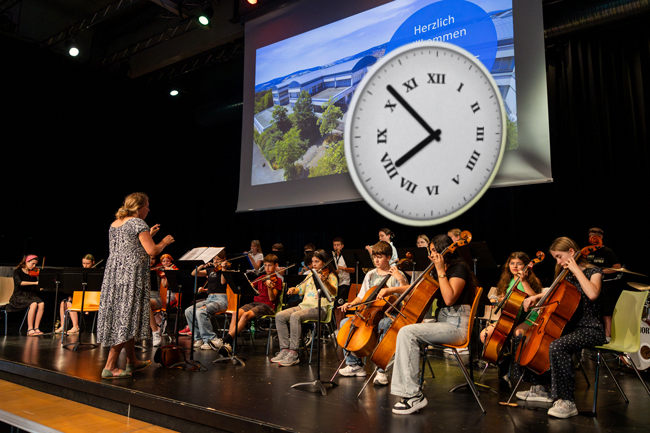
**7:52**
